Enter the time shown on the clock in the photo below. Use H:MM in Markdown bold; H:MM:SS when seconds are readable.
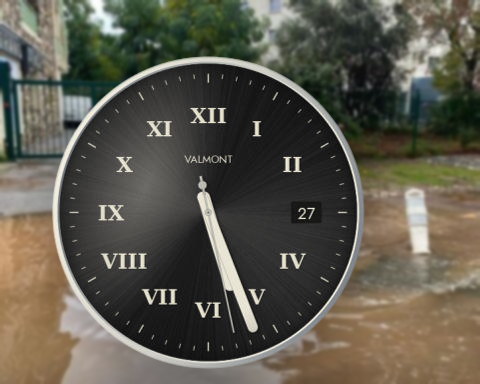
**5:26:28**
